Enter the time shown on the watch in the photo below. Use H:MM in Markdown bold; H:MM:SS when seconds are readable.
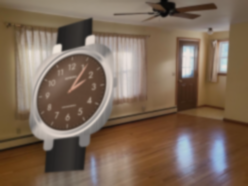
**2:06**
